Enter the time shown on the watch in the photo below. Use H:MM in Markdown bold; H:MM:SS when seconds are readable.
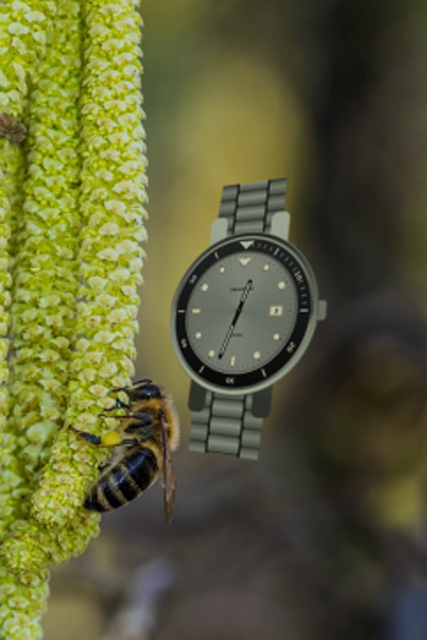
**12:33**
